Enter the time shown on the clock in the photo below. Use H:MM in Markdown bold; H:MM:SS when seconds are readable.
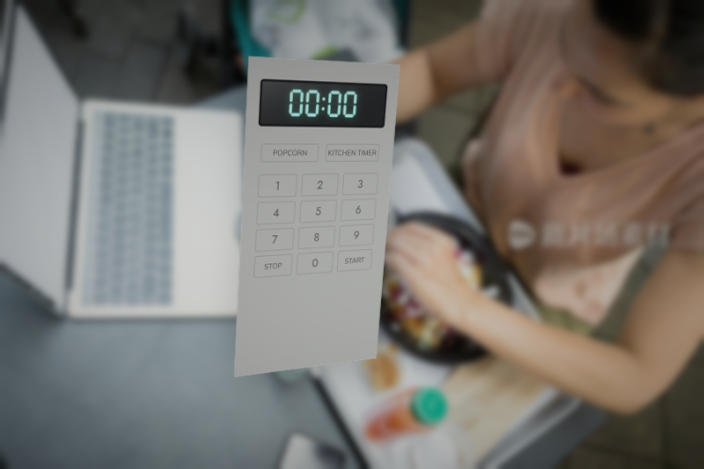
**0:00**
